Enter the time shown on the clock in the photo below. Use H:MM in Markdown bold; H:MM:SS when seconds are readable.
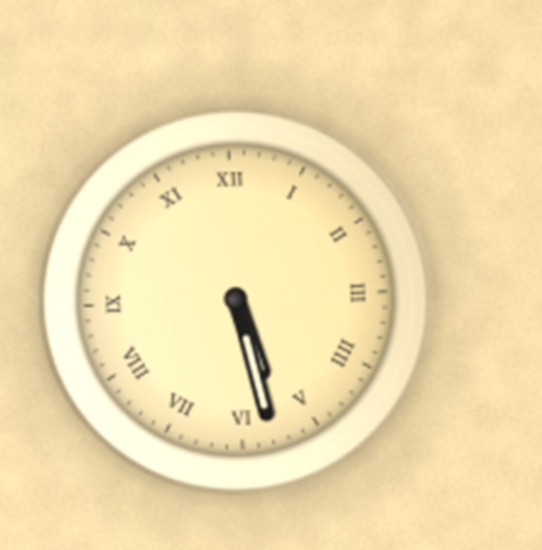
**5:28**
